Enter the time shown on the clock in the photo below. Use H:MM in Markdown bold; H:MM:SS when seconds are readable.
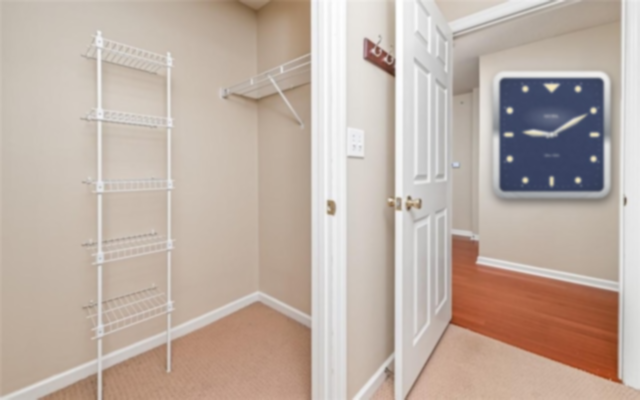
**9:10**
